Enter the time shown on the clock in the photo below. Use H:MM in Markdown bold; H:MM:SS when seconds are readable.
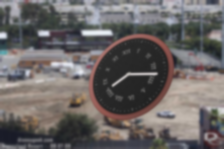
**8:18**
